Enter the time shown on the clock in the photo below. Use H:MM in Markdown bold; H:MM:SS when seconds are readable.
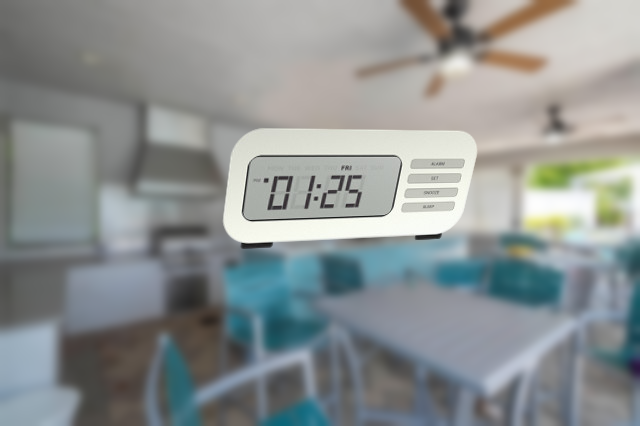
**1:25**
